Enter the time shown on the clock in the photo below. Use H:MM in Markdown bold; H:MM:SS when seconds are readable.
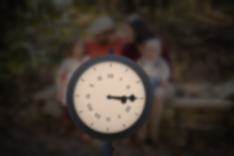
**3:15**
